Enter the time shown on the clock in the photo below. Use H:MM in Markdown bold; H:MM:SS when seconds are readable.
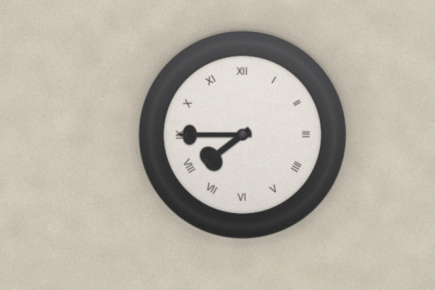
**7:45**
